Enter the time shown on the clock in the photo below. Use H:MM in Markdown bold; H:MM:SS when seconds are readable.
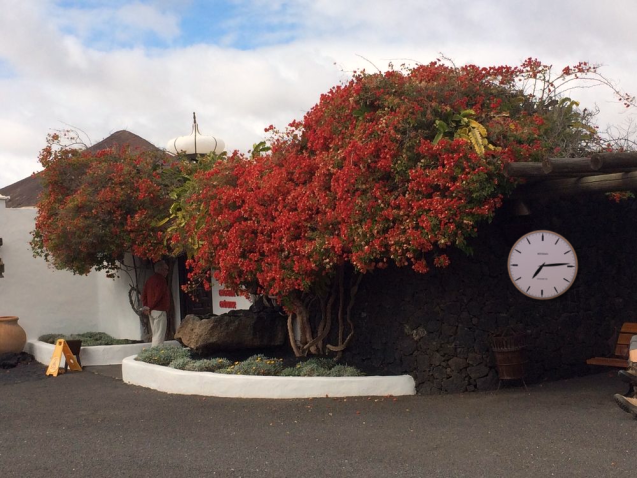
**7:14**
